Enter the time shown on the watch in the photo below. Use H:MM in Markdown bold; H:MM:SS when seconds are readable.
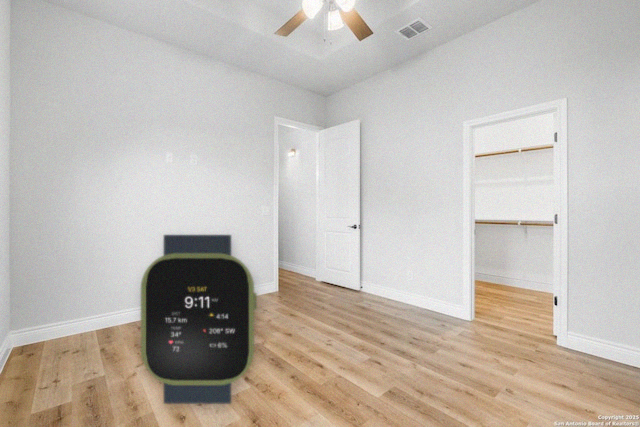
**9:11**
